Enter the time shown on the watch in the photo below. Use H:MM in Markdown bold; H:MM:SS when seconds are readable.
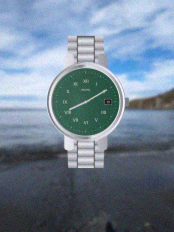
**8:10**
